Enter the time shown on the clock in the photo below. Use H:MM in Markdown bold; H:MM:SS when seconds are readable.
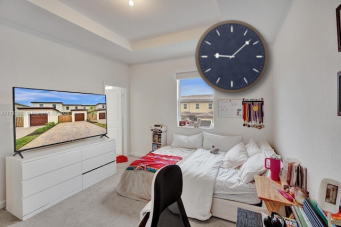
**9:08**
